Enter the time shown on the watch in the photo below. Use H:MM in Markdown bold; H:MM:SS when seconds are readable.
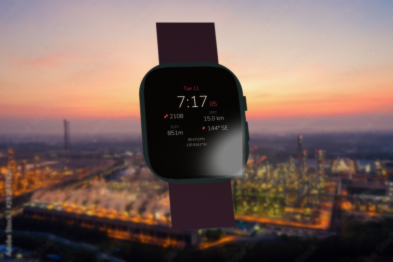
**7:17**
